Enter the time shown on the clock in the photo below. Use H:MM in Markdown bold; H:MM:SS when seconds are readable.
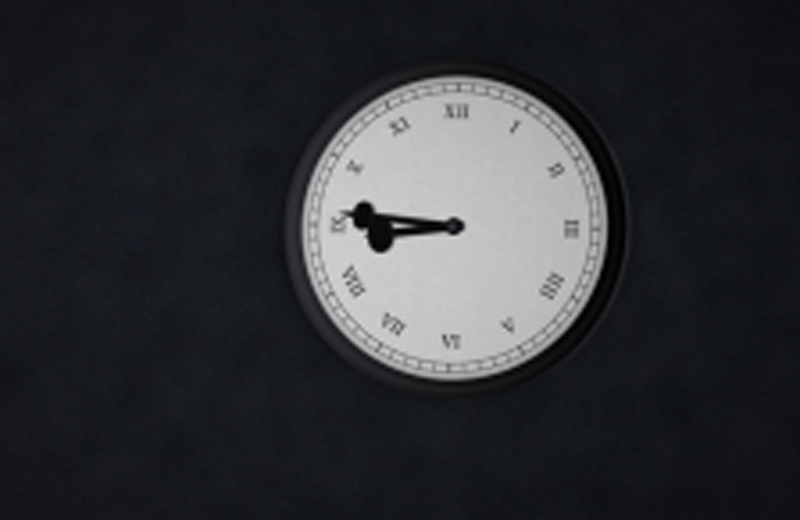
**8:46**
